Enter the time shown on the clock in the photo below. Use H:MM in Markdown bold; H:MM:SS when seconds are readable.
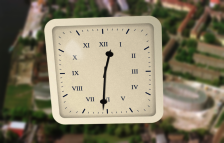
**12:31**
